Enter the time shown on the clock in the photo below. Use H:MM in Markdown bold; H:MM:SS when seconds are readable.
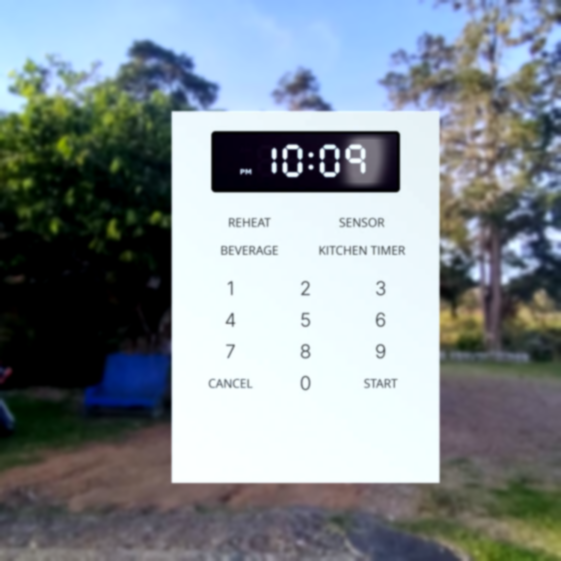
**10:09**
